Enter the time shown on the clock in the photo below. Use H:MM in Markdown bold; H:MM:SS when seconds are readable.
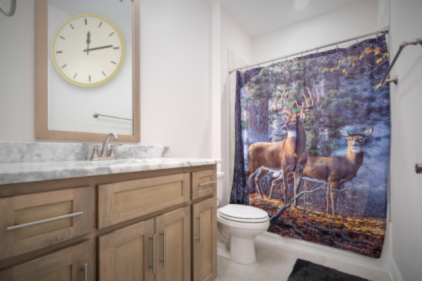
**12:14**
